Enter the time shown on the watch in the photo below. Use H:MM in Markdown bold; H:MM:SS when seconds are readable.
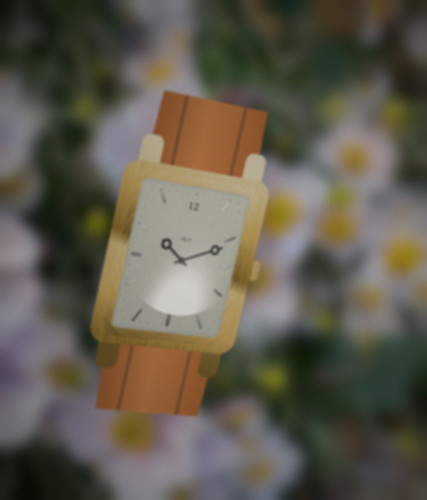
**10:11**
